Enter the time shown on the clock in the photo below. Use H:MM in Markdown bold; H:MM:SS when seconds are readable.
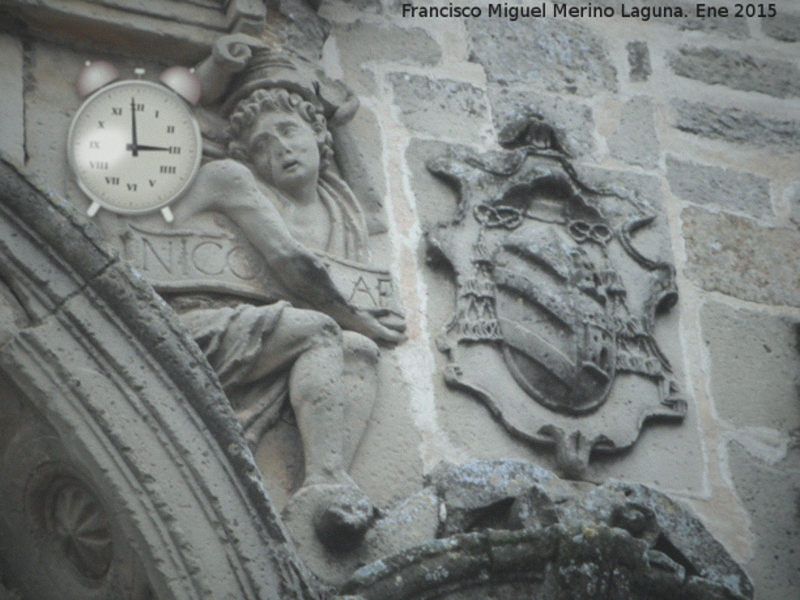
**2:59**
